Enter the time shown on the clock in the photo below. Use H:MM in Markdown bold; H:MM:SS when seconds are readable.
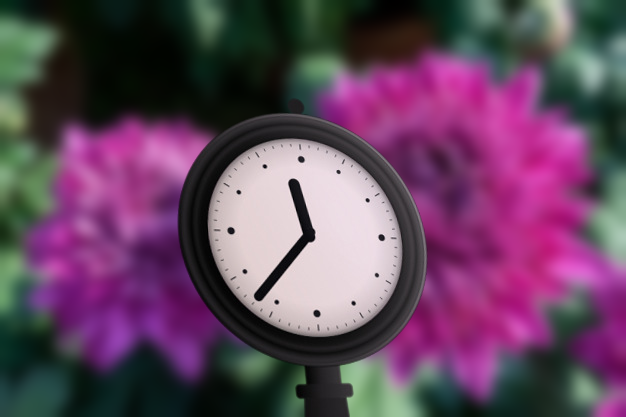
**11:37**
